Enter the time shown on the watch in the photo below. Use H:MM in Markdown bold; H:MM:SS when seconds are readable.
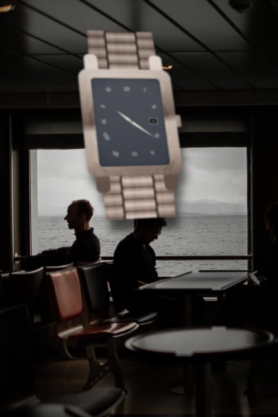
**10:21**
